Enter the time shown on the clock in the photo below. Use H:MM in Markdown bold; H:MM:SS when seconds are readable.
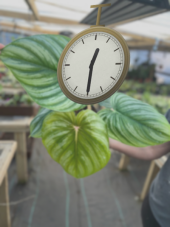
**12:30**
